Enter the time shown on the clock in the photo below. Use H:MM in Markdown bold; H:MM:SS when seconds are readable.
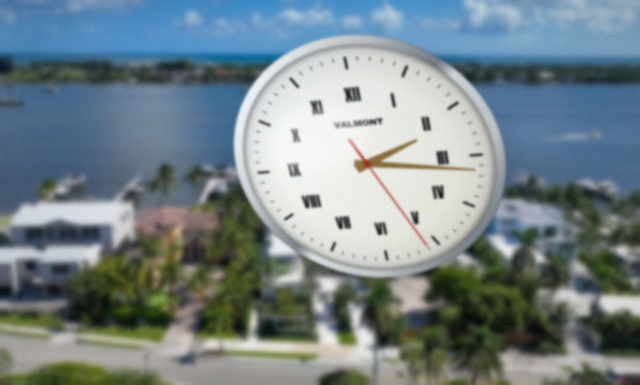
**2:16:26**
